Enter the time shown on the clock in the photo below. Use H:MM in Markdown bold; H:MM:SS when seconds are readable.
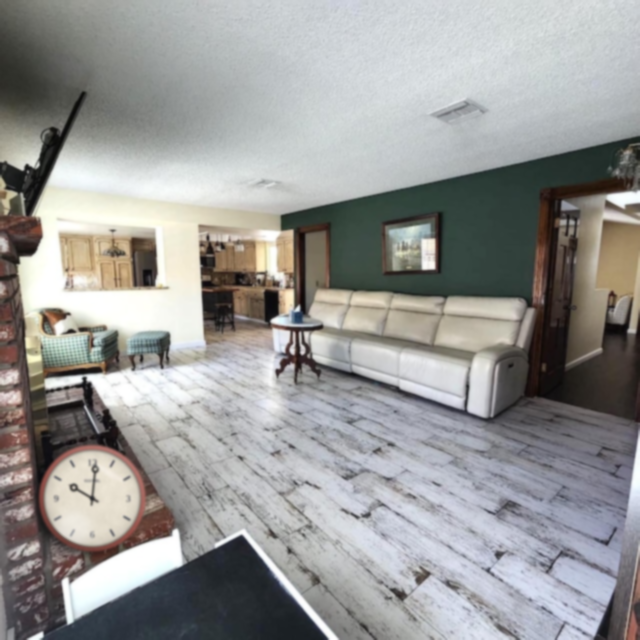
**10:01**
